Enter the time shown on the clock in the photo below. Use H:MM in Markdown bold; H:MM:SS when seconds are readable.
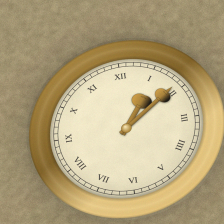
**1:09**
